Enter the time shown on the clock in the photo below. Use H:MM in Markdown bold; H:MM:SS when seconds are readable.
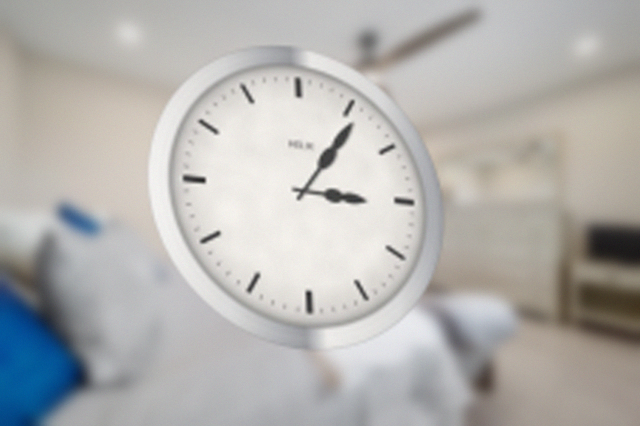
**3:06**
